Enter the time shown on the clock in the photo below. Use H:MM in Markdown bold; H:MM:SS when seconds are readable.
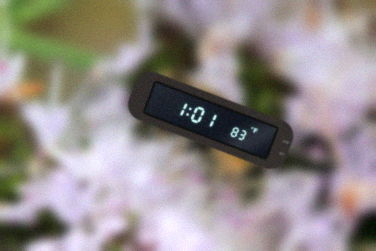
**1:01**
